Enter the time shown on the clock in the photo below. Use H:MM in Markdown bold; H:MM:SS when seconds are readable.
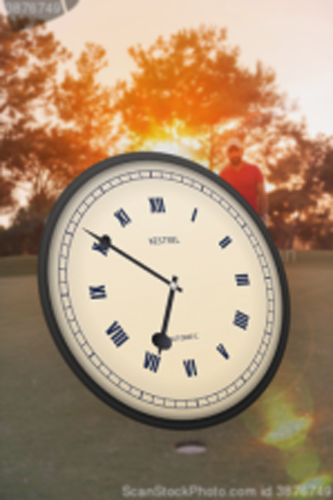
**6:51**
